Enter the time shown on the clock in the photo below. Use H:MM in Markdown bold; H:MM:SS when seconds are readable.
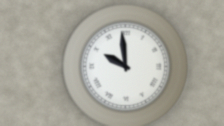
**9:59**
